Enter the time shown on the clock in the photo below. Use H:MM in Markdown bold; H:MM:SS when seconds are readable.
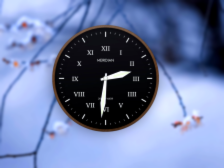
**2:31**
